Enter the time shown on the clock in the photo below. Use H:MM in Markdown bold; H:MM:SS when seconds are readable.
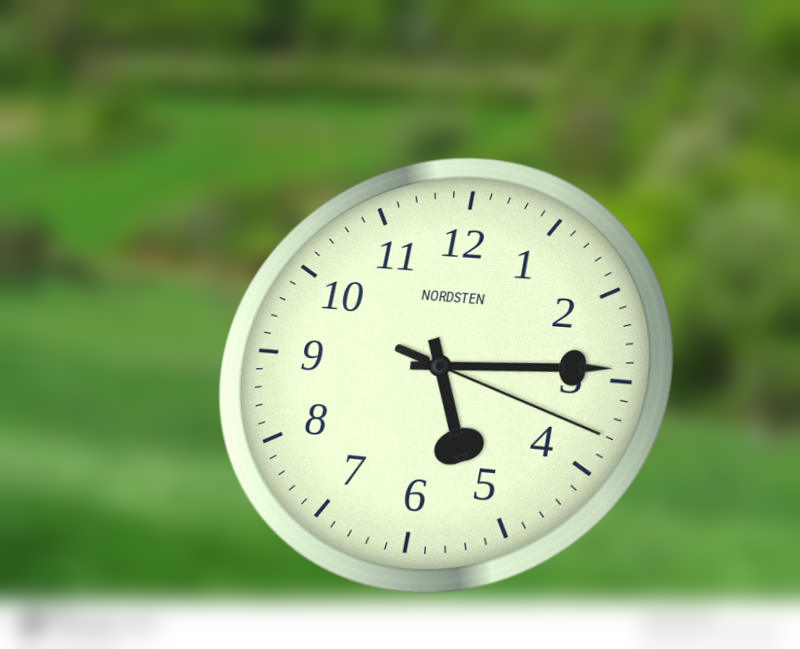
**5:14:18**
